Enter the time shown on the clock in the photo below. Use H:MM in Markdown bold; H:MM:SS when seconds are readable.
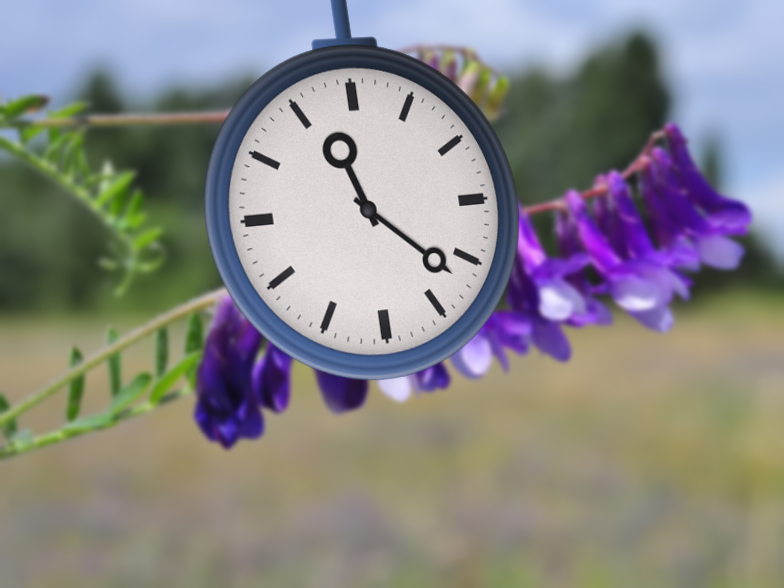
**11:22**
